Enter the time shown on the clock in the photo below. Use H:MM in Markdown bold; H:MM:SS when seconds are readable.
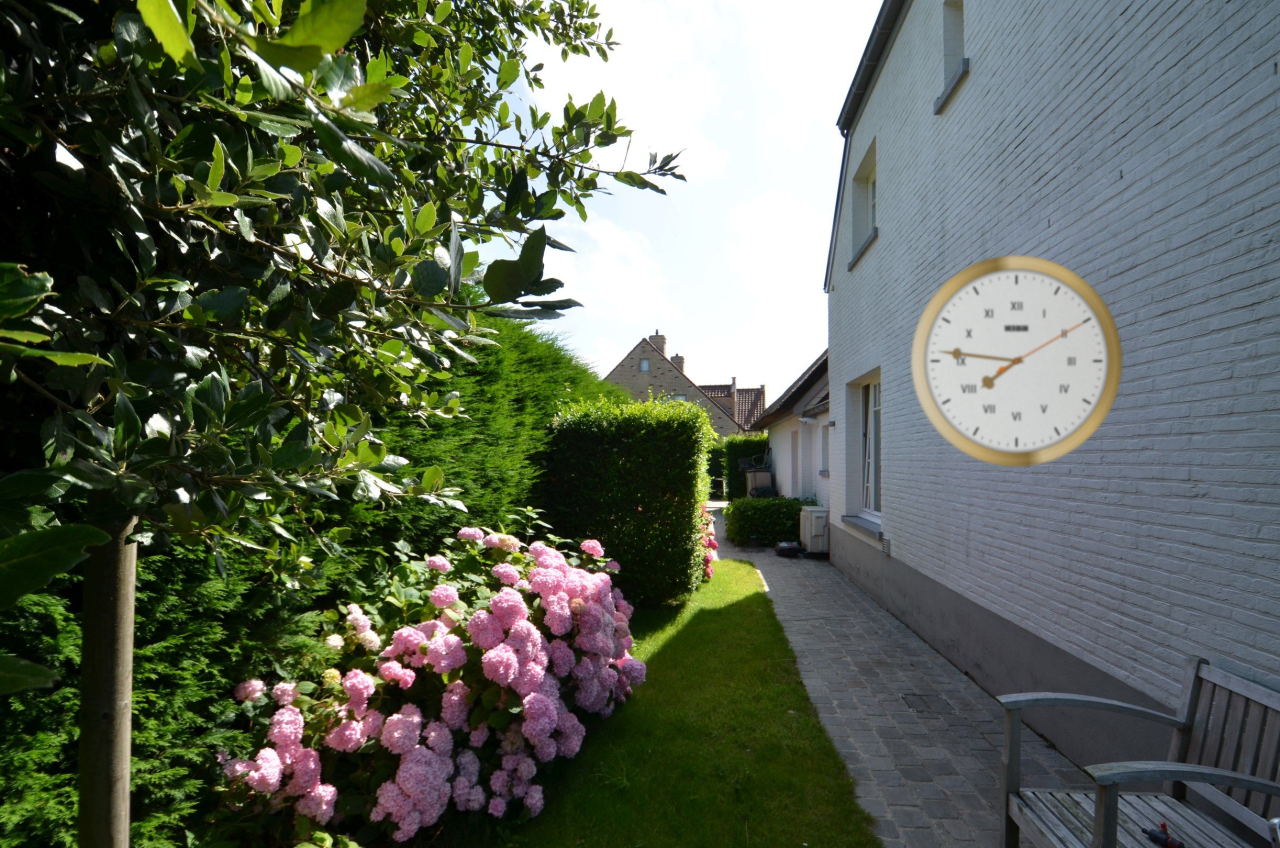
**7:46:10**
